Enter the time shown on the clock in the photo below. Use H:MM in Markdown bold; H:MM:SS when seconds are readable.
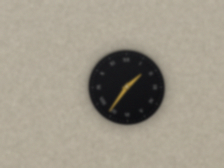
**1:36**
